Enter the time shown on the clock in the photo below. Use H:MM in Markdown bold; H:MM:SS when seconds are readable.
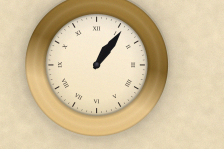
**1:06**
